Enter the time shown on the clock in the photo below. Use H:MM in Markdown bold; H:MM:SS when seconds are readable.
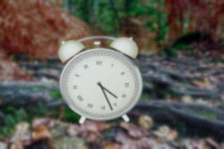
**4:27**
